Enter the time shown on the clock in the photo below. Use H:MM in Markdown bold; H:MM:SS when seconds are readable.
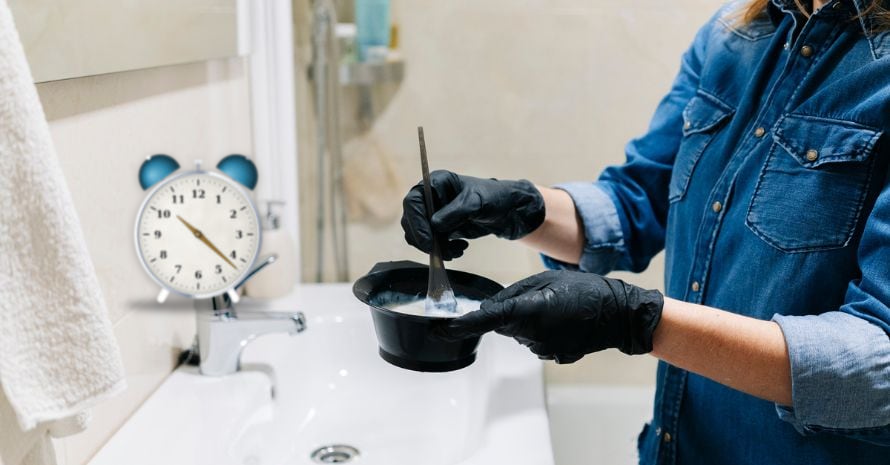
**10:22**
